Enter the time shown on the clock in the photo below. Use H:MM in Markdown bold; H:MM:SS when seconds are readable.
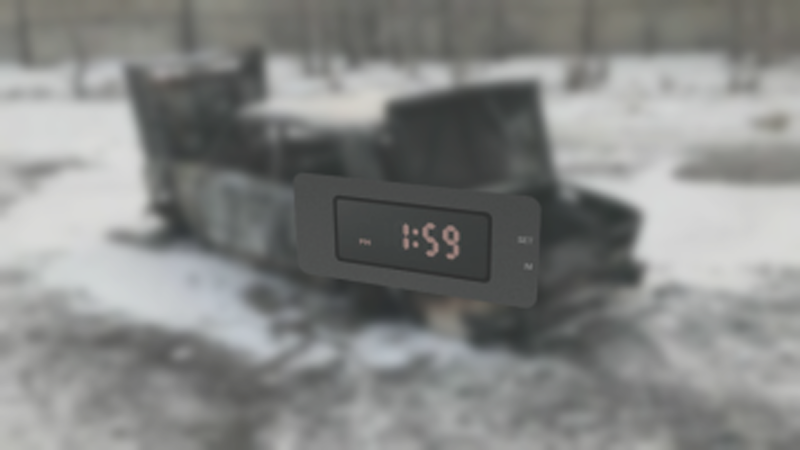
**1:59**
